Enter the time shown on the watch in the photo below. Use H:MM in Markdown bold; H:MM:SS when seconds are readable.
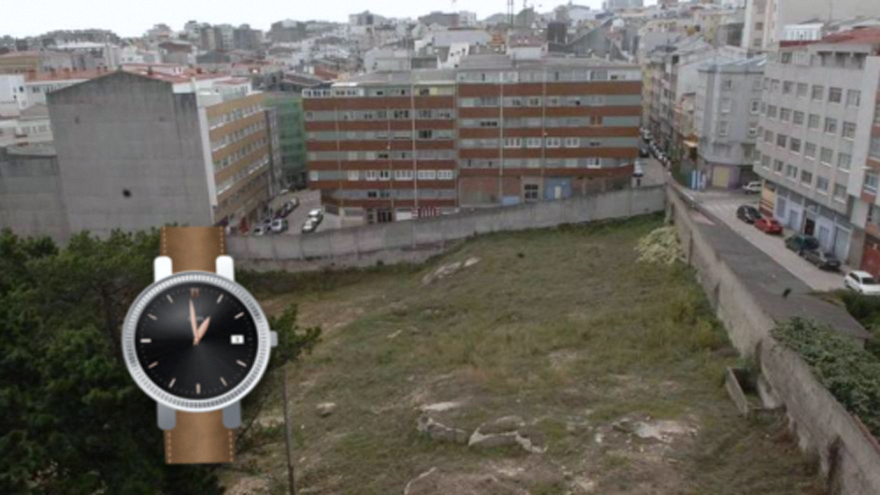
**12:59**
